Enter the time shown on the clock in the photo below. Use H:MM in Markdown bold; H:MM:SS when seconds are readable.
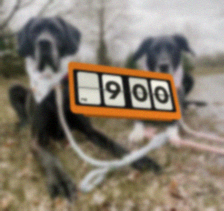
**9:00**
